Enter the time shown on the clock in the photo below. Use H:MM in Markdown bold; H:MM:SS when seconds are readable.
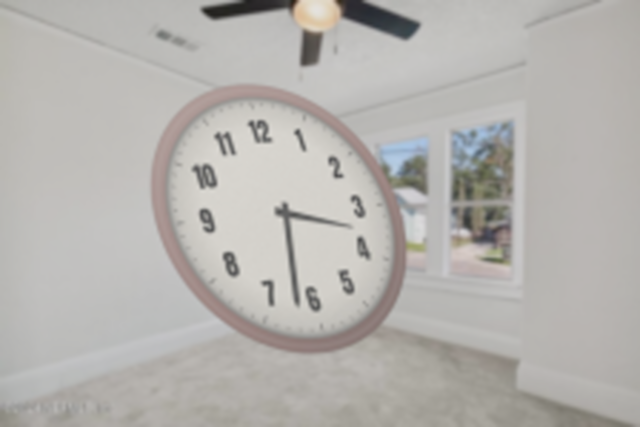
**3:32**
